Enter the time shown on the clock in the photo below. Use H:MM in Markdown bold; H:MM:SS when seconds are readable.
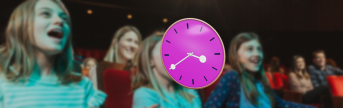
**3:40**
